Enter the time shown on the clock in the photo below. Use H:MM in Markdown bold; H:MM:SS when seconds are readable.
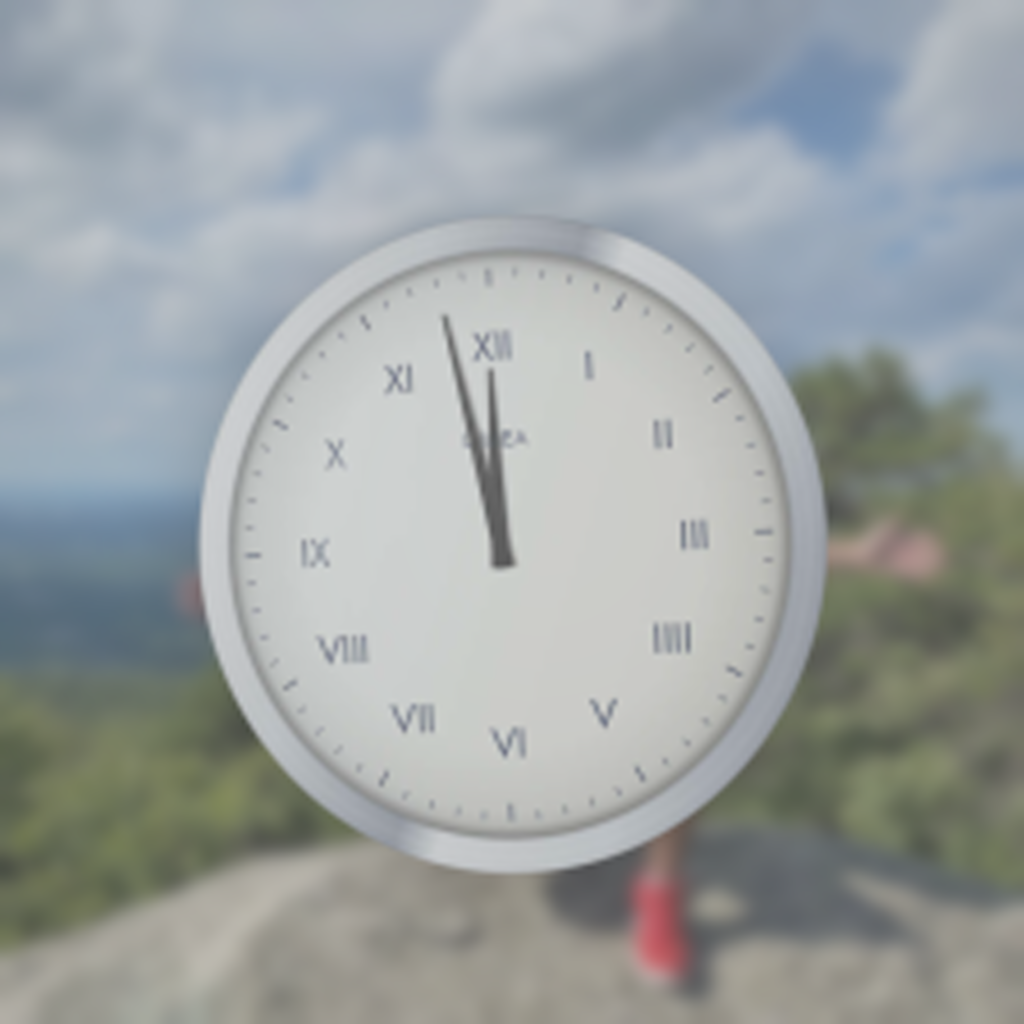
**11:58**
